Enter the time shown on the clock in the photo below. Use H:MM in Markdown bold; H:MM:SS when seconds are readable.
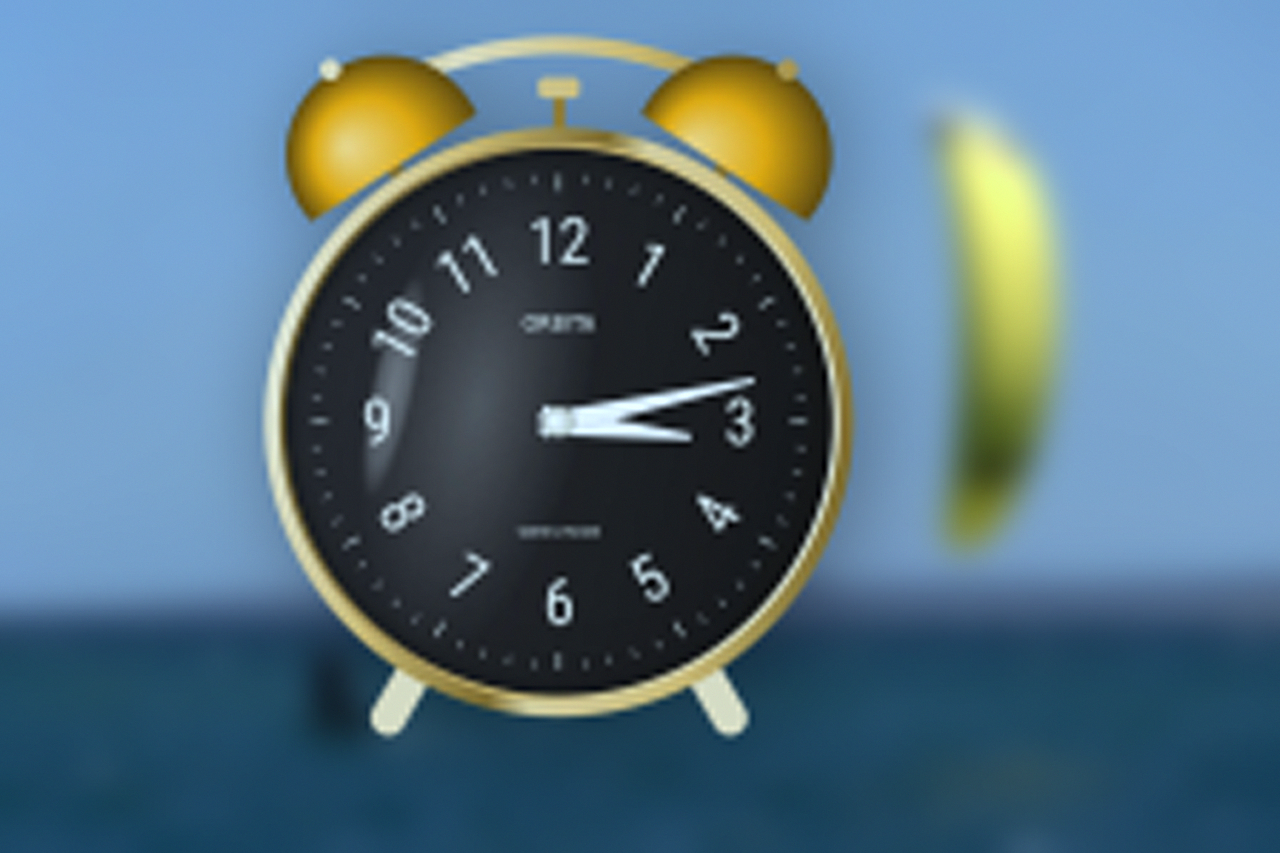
**3:13**
